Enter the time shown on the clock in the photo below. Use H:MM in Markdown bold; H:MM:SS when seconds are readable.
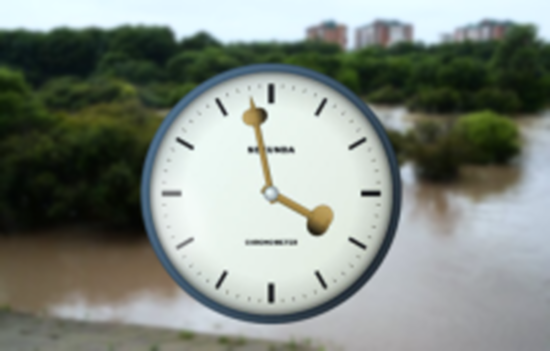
**3:58**
